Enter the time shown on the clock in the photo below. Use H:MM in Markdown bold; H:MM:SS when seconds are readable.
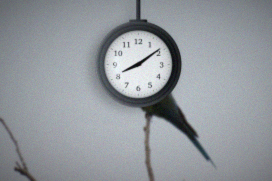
**8:09**
